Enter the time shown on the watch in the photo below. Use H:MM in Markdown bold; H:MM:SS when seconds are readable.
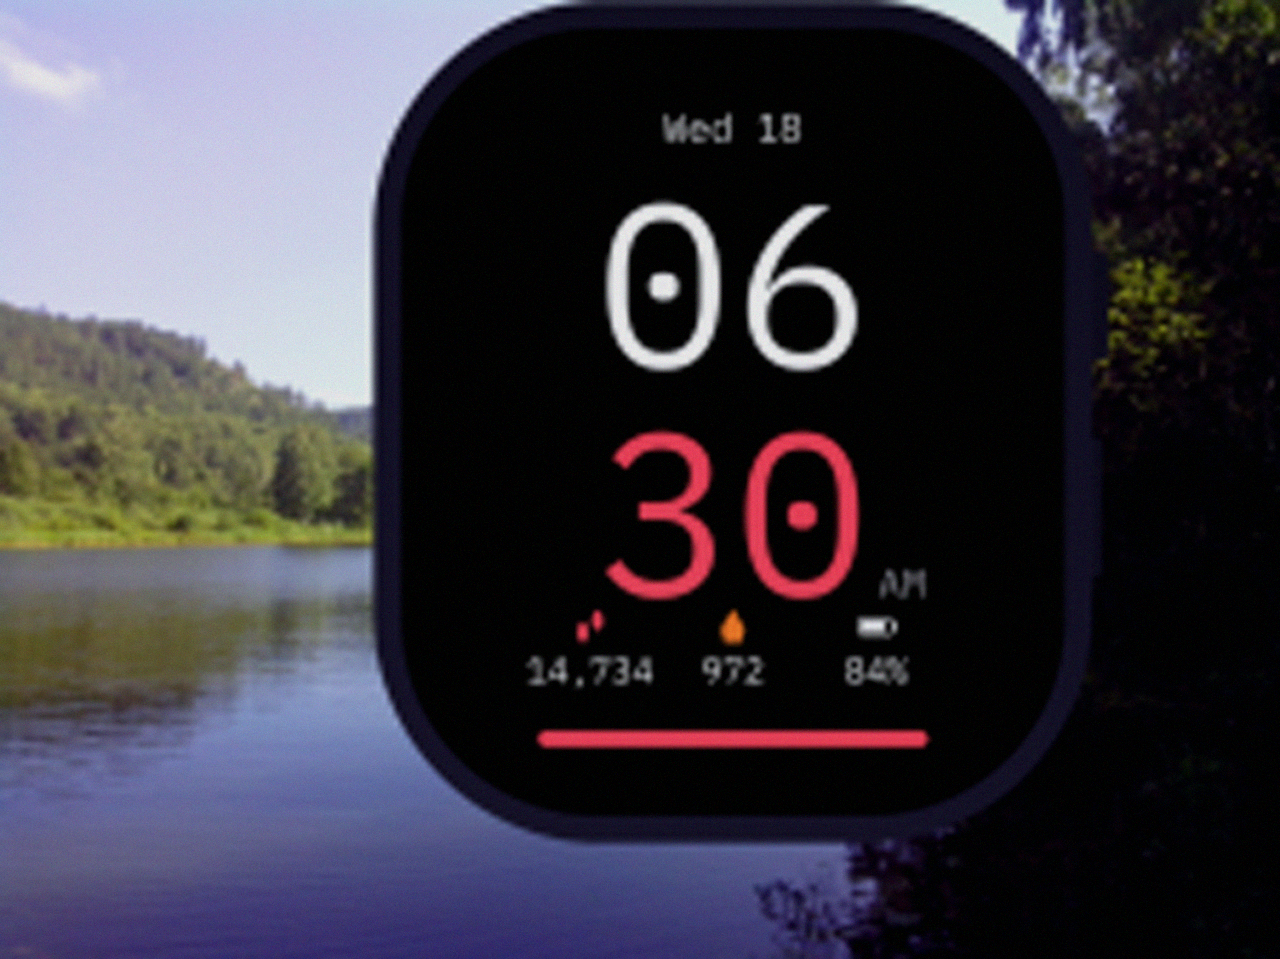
**6:30**
